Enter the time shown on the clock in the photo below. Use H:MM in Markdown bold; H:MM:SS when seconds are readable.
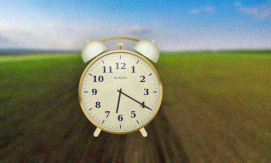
**6:20**
